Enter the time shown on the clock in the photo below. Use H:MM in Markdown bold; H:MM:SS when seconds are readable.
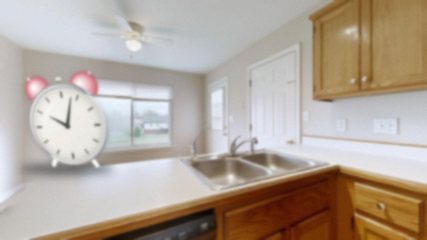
**10:03**
